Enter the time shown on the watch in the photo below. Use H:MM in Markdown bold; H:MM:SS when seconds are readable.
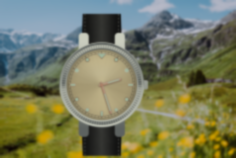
**2:27**
